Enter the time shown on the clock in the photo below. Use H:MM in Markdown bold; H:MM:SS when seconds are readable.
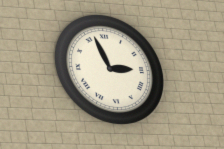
**2:57**
